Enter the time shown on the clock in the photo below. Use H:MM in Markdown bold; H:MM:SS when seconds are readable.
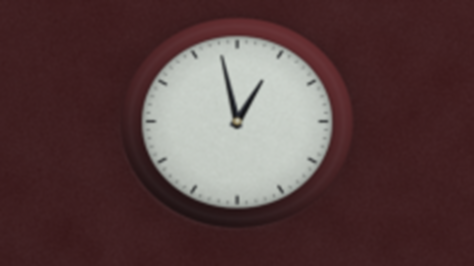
**12:58**
